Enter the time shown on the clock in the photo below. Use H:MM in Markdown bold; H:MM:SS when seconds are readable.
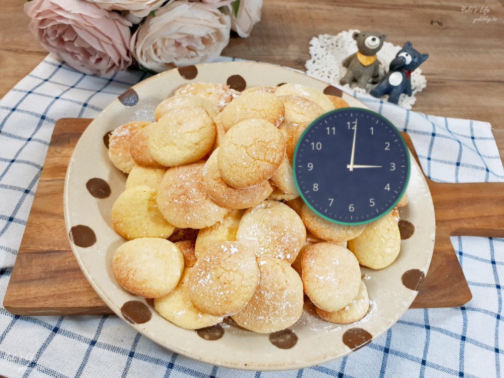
**3:01**
